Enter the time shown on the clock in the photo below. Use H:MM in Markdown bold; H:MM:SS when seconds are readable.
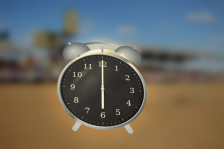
**6:00**
